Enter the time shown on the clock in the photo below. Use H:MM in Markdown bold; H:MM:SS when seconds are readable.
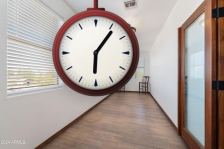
**6:06**
